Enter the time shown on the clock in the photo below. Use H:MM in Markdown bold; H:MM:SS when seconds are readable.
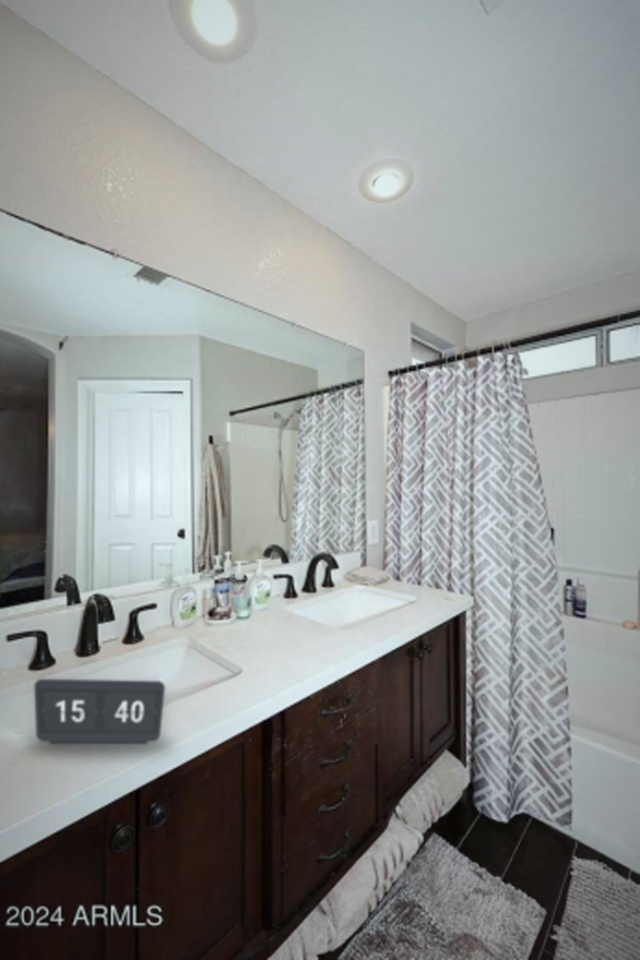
**15:40**
